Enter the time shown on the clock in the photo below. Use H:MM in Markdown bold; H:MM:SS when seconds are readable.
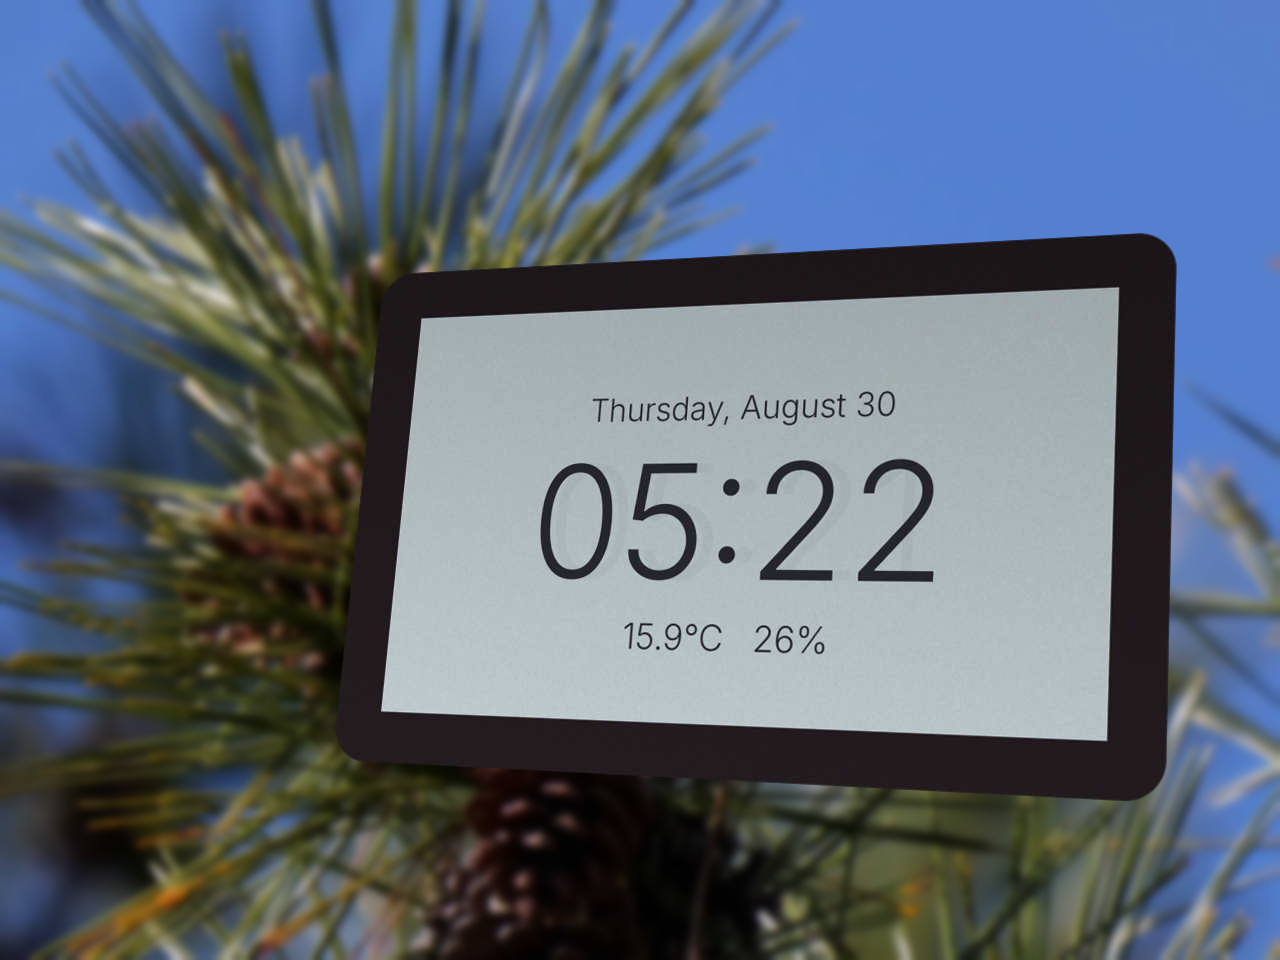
**5:22**
